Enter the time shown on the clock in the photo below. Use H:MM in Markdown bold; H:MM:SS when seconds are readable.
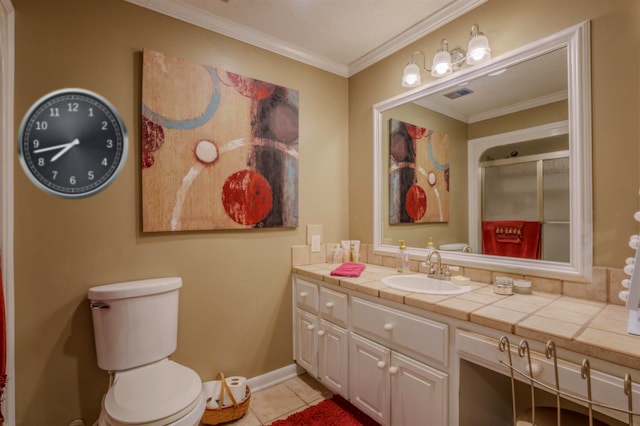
**7:43**
